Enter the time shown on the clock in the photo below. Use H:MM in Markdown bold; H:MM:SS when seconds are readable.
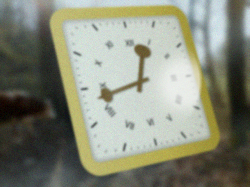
**12:43**
